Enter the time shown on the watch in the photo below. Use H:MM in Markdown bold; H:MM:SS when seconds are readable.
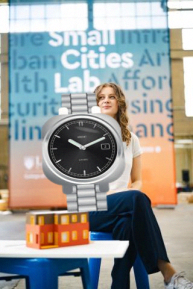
**10:11**
